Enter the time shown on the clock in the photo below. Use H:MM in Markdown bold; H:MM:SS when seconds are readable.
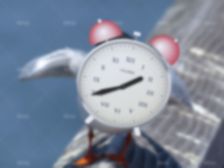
**1:40**
